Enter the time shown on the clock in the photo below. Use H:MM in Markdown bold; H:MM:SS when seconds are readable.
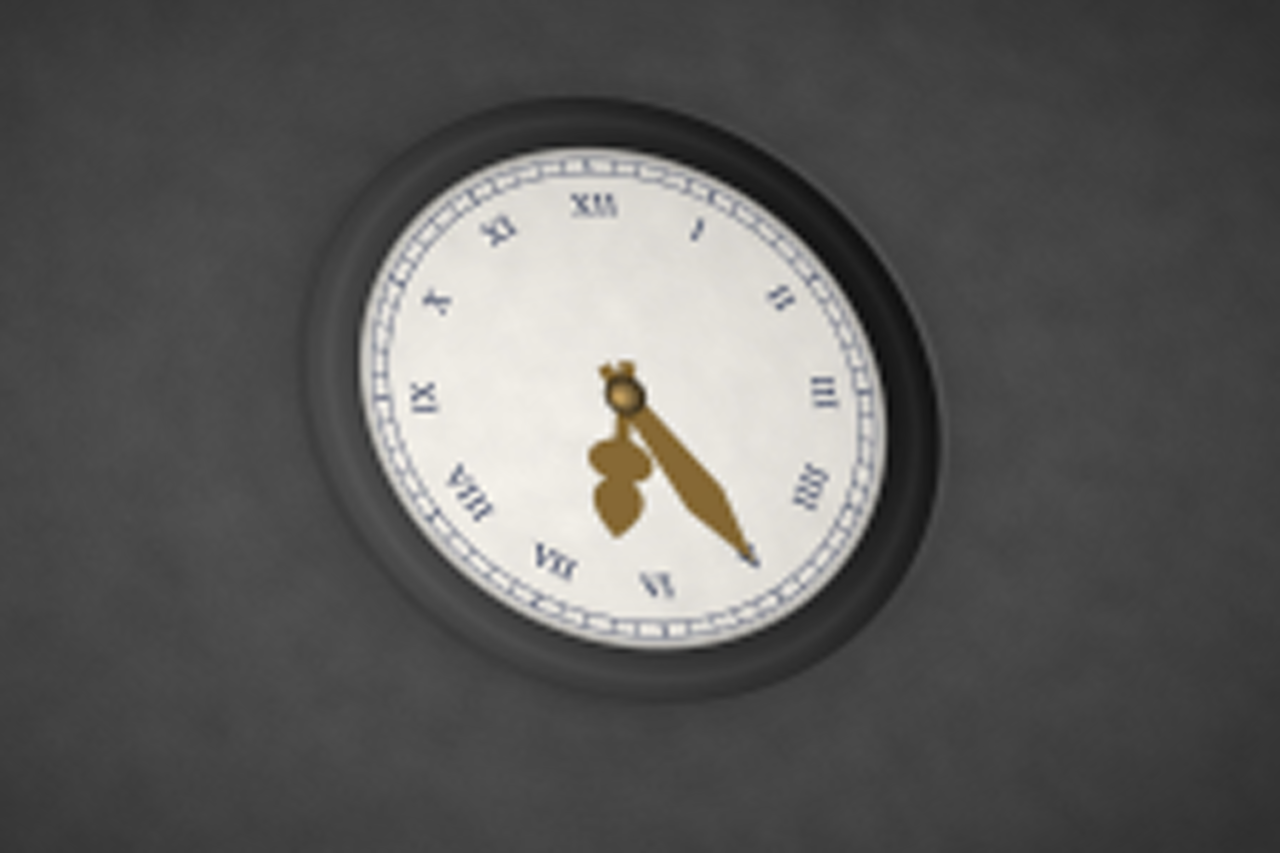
**6:25**
